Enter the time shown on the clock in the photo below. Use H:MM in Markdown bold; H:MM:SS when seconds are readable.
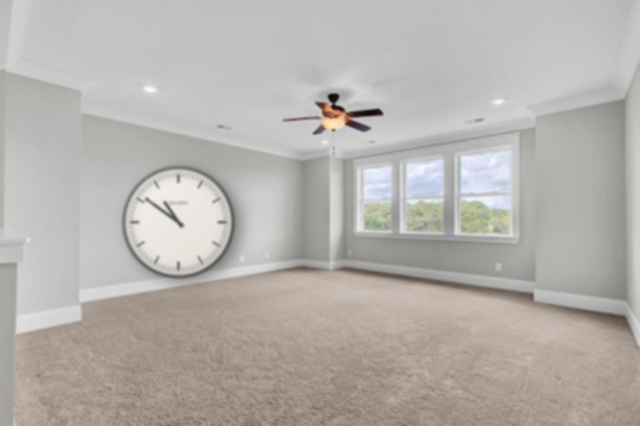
**10:51**
